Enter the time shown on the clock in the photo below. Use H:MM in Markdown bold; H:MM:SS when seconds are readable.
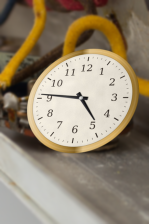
**4:46**
